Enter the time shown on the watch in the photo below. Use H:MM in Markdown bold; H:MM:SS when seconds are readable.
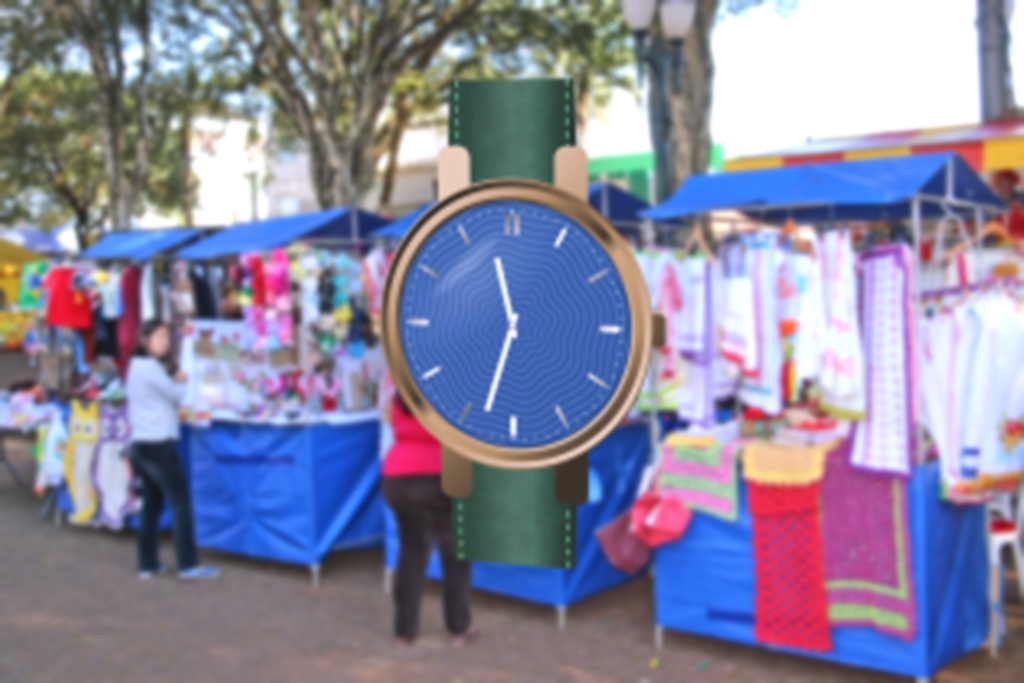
**11:33**
